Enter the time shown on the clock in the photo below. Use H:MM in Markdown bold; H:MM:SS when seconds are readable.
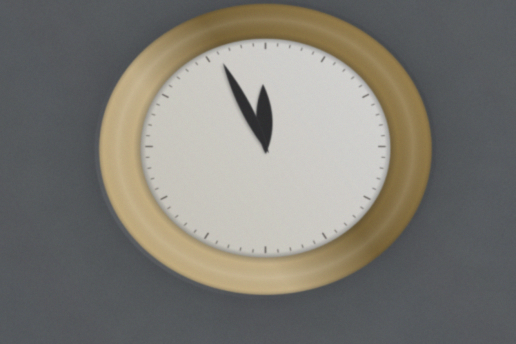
**11:56**
